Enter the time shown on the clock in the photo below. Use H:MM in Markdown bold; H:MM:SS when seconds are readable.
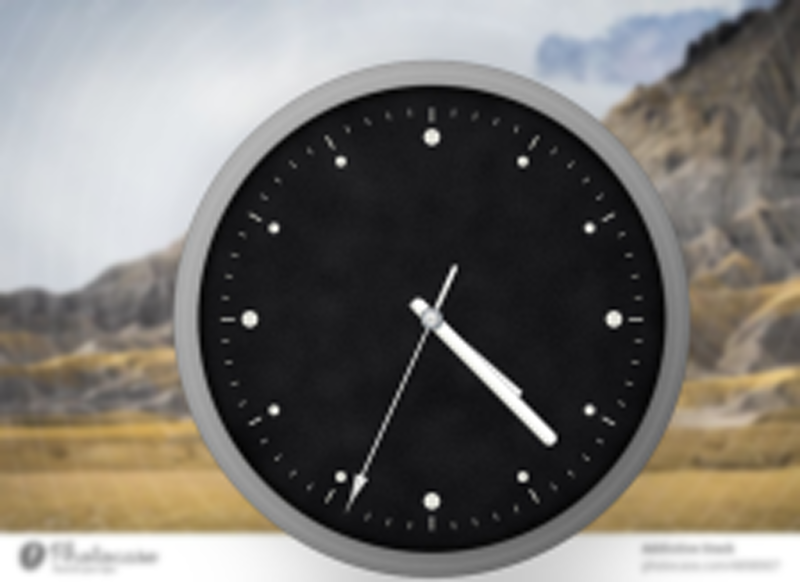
**4:22:34**
